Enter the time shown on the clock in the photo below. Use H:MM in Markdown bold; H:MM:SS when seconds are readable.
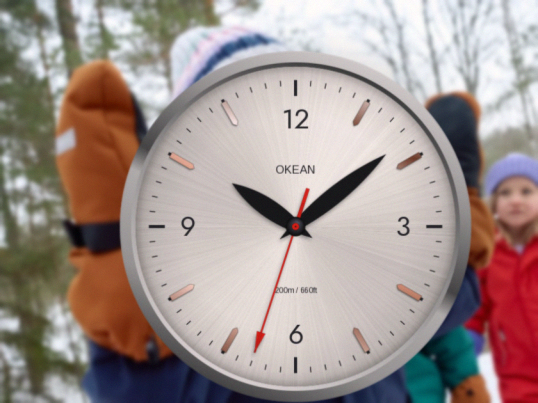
**10:08:33**
